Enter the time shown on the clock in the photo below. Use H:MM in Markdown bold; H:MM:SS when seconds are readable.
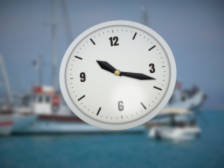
**10:18**
